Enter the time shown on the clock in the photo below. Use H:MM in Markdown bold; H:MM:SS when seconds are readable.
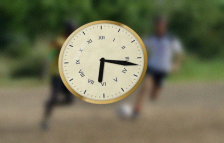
**6:17**
